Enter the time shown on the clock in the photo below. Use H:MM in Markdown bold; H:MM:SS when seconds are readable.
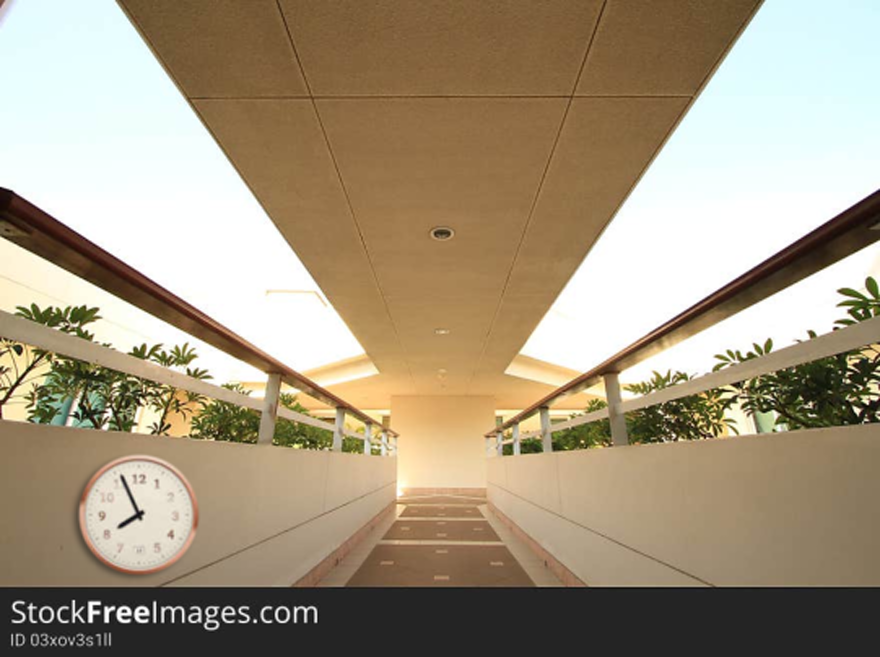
**7:56**
